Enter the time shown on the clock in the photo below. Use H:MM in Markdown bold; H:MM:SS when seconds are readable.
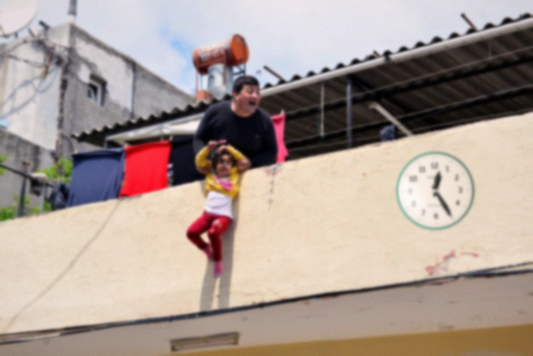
**12:25**
